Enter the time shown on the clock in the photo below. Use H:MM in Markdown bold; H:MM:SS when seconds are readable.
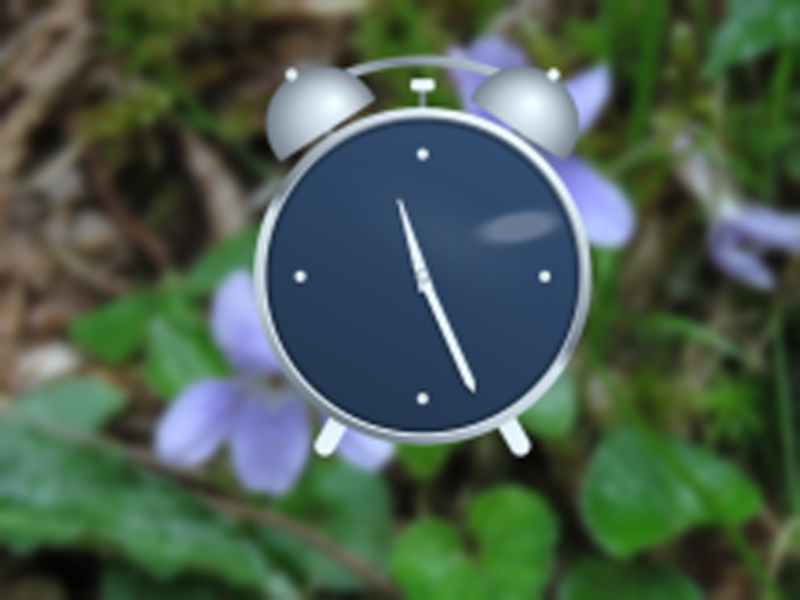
**11:26**
